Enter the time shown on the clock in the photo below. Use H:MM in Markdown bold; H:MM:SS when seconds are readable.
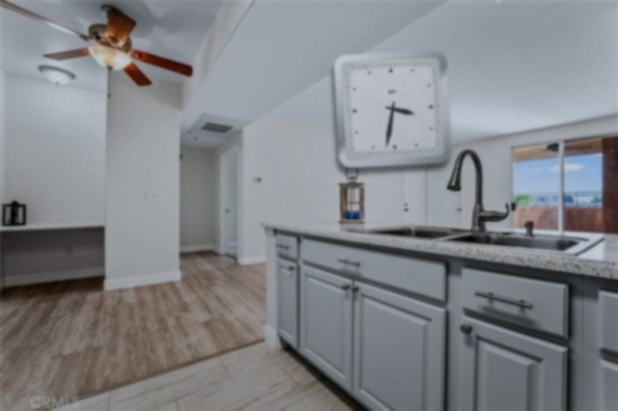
**3:32**
